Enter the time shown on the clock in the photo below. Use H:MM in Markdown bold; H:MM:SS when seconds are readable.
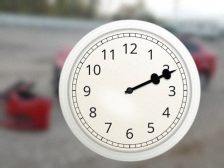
**2:11**
